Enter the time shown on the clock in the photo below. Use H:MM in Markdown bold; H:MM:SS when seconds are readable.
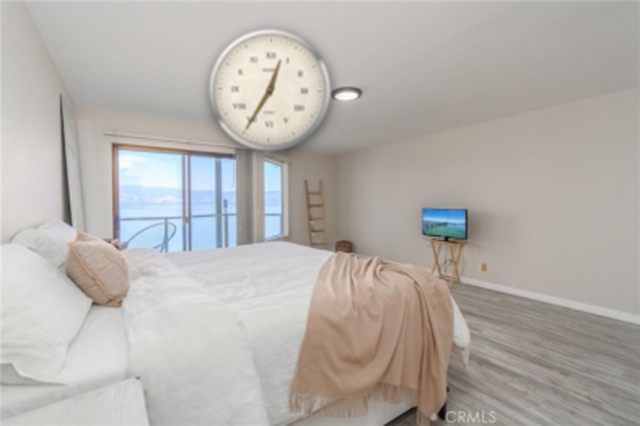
**12:35**
